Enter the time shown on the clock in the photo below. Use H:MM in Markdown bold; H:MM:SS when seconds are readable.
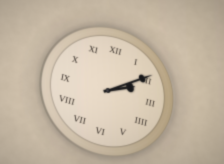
**2:09**
